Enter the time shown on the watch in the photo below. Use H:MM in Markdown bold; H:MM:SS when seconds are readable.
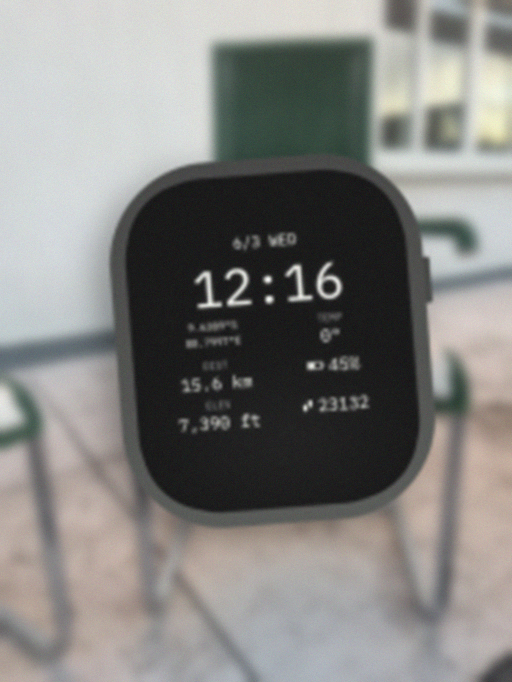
**12:16**
